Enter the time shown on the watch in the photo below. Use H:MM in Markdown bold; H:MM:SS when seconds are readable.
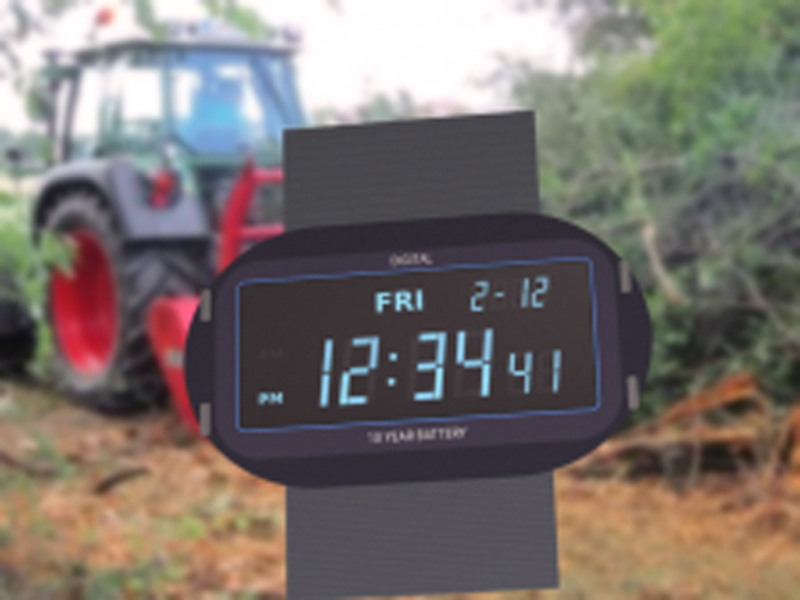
**12:34:41**
